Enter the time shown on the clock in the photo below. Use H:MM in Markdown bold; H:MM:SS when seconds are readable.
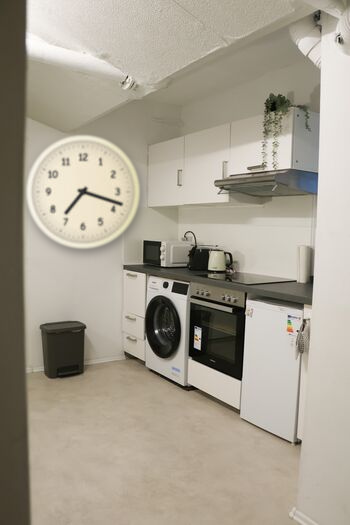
**7:18**
